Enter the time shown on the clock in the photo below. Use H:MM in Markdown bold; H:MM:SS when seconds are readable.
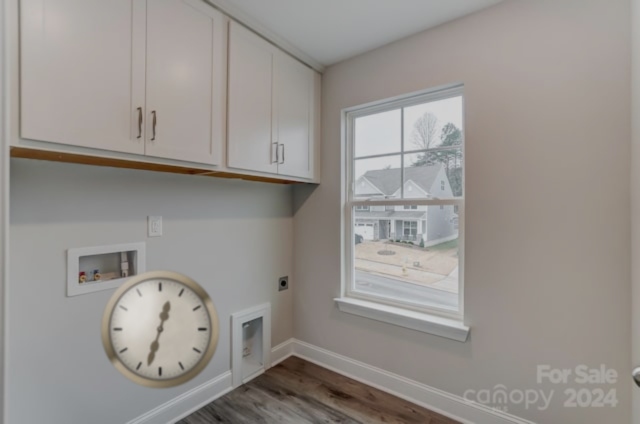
**12:33**
